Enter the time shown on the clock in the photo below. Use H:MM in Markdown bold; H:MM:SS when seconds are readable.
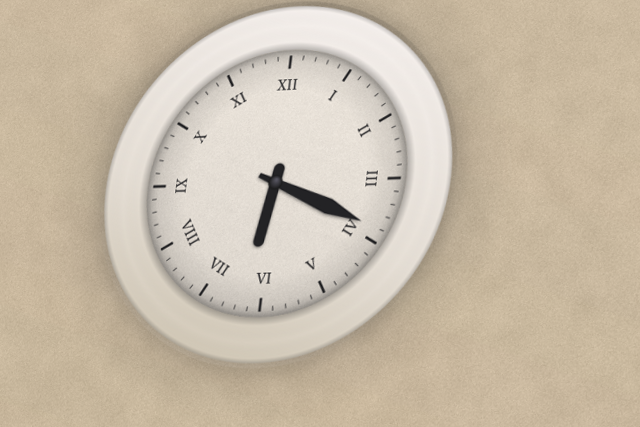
**6:19**
